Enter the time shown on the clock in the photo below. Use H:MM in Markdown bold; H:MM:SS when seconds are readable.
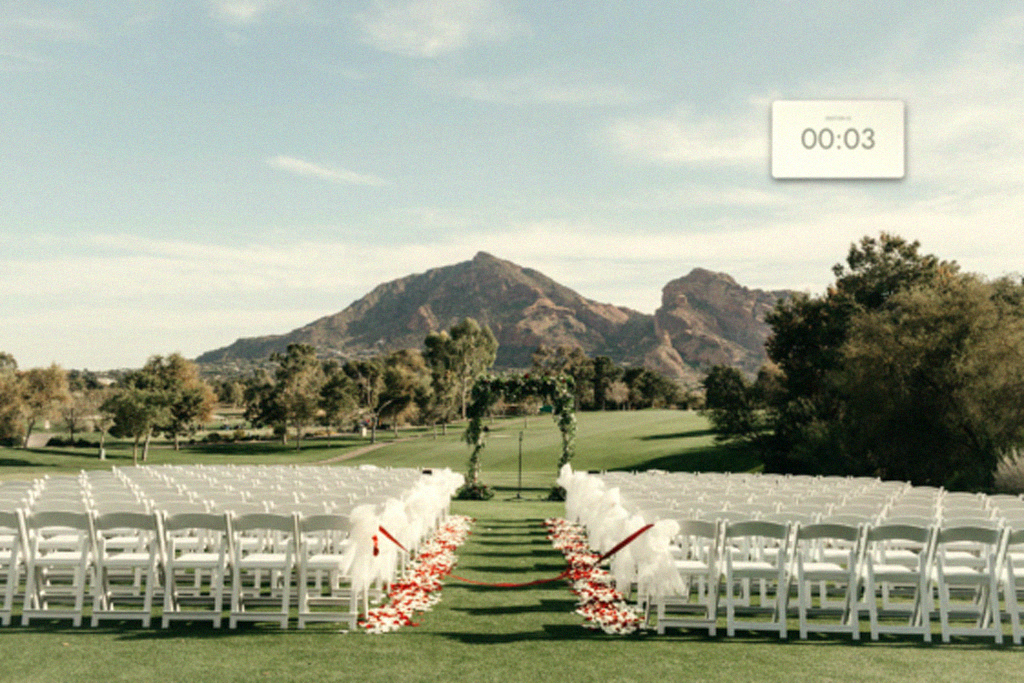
**0:03**
